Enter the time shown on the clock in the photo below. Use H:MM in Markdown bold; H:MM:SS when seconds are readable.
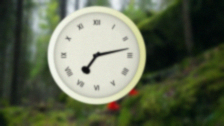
**7:13**
